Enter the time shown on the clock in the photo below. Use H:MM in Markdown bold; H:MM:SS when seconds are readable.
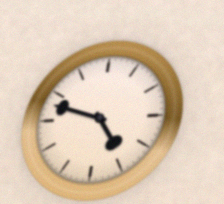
**4:48**
